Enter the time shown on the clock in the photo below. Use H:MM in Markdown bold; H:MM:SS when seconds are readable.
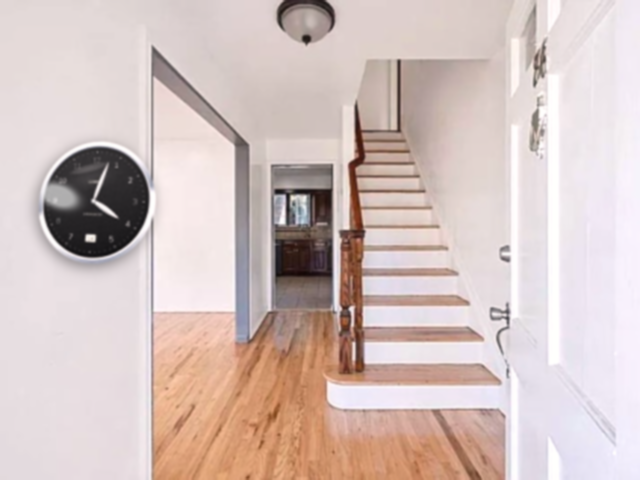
**4:03**
